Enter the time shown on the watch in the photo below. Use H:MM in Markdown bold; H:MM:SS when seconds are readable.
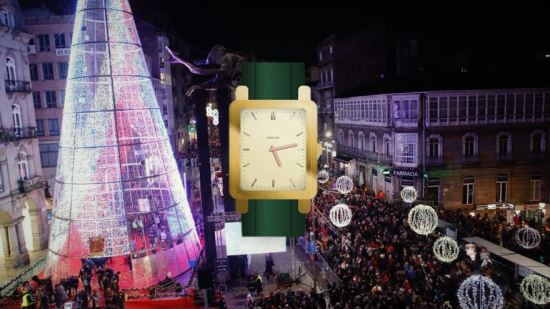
**5:13**
